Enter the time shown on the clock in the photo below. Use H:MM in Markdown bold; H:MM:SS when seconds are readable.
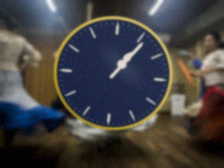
**1:06**
